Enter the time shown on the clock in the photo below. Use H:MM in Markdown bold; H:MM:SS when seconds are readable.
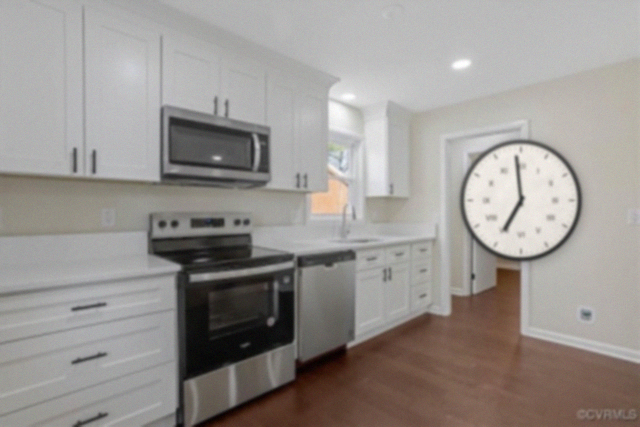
**6:59**
